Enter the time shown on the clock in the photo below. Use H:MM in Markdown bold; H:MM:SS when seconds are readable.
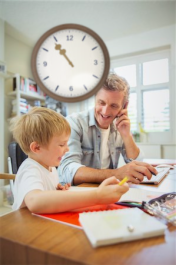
**10:54**
